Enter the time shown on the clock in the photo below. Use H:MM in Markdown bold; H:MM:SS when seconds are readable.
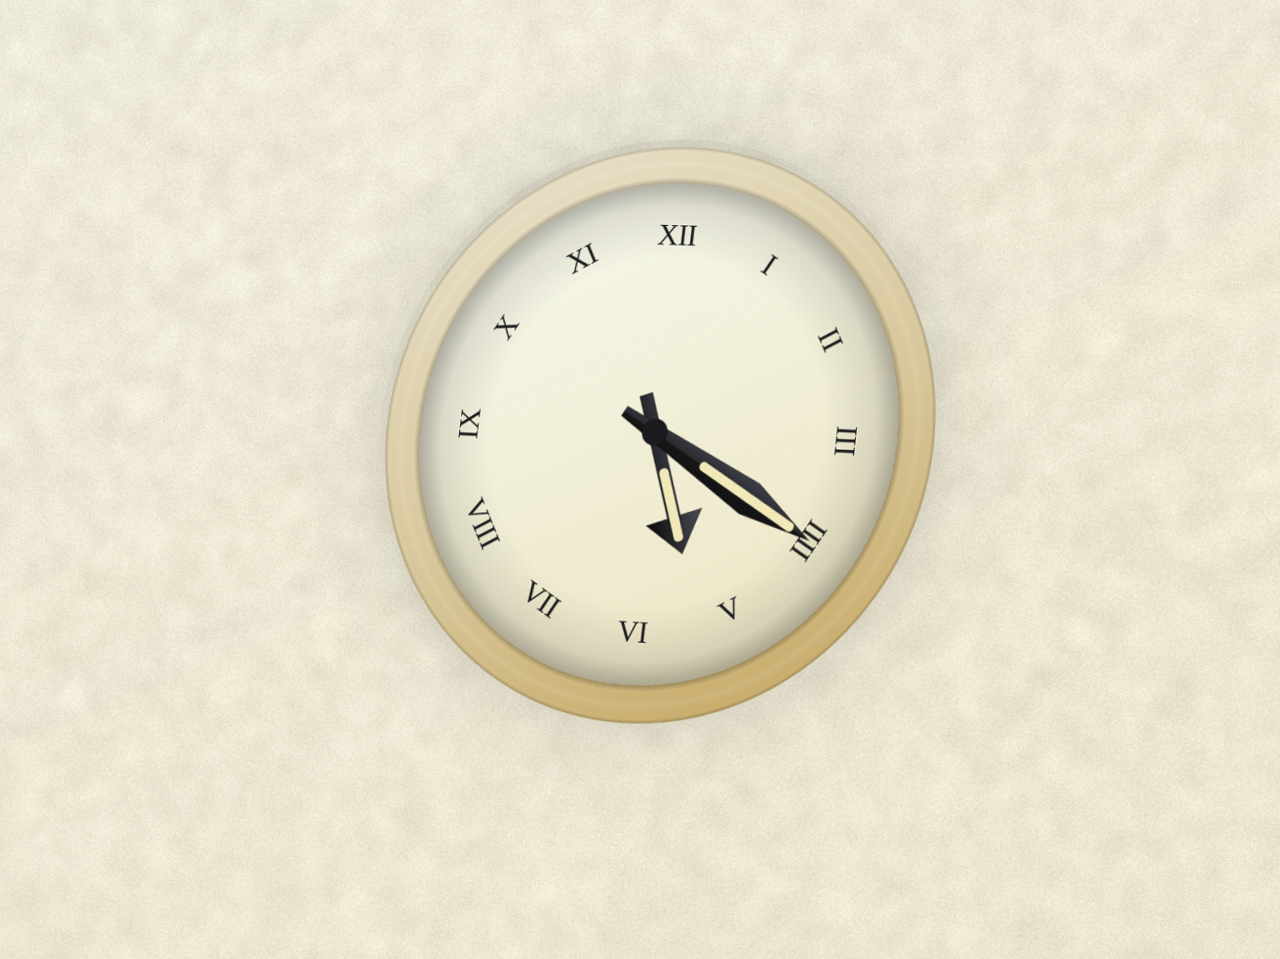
**5:20**
